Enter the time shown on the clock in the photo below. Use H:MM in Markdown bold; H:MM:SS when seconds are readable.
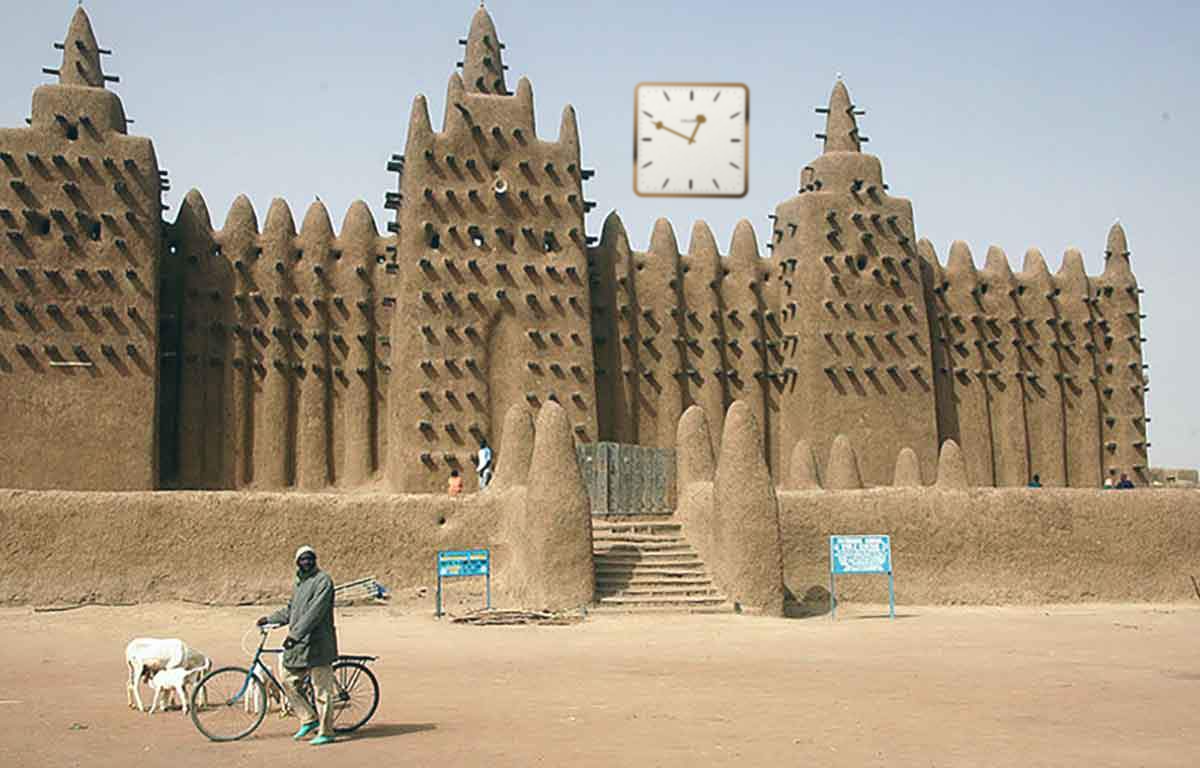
**12:49**
